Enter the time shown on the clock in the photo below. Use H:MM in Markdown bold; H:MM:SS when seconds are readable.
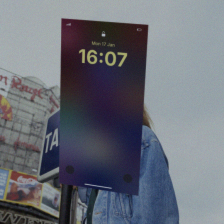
**16:07**
